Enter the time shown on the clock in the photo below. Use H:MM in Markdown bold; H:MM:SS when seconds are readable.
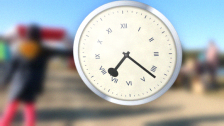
**7:22**
